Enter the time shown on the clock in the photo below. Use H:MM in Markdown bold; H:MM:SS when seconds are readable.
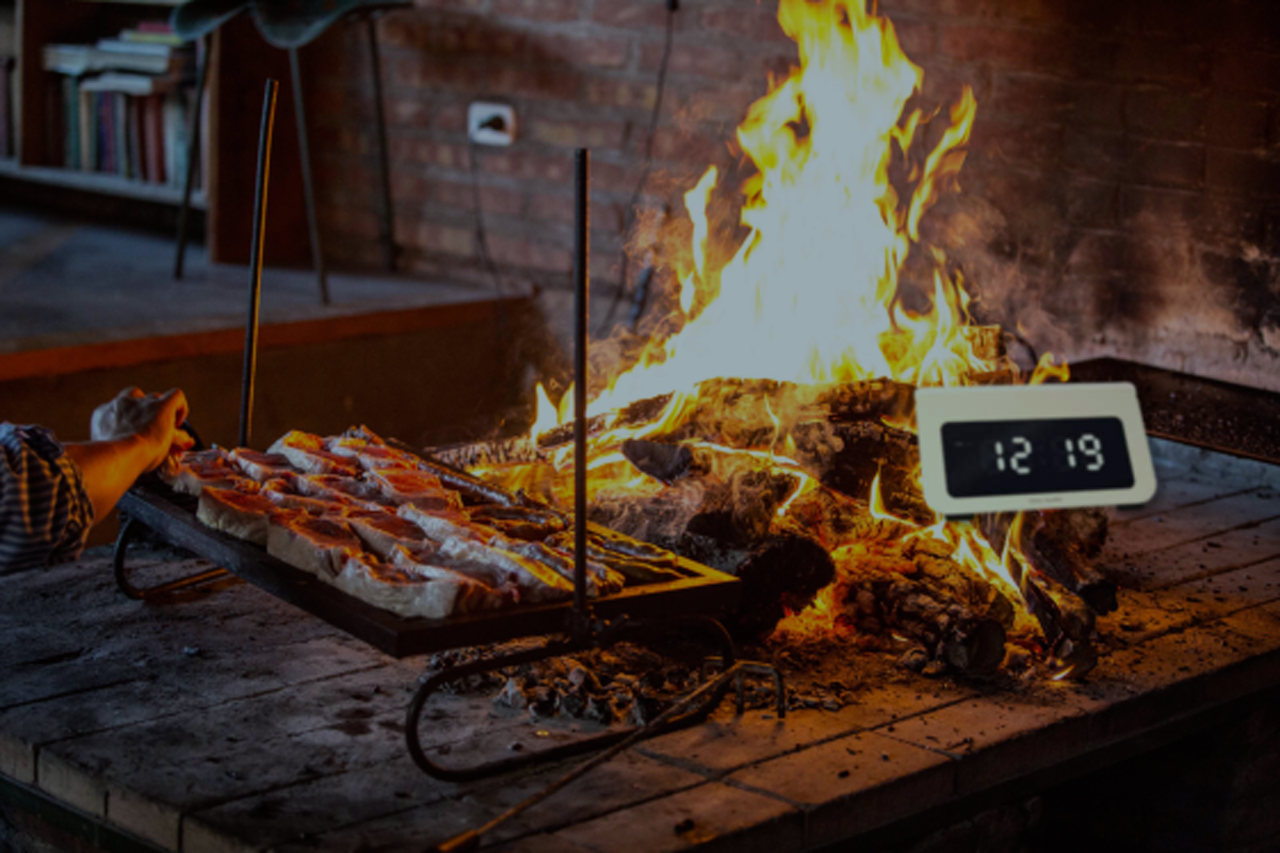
**12:19**
